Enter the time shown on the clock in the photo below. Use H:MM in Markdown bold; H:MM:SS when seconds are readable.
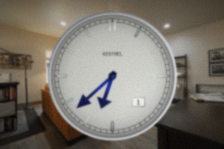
**6:38**
